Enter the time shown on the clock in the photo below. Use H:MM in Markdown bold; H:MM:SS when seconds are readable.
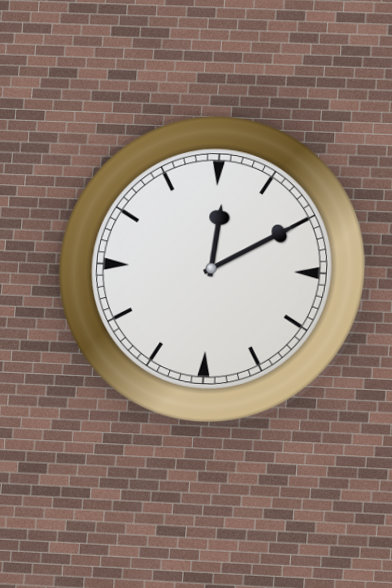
**12:10**
